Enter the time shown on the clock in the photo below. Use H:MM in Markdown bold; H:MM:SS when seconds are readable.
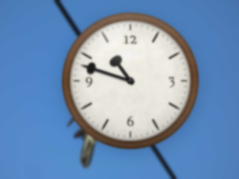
**10:48**
